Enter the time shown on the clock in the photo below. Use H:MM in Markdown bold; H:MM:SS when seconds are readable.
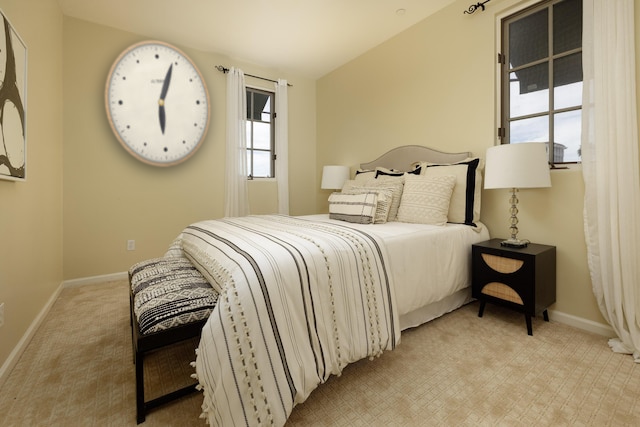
**6:04**
